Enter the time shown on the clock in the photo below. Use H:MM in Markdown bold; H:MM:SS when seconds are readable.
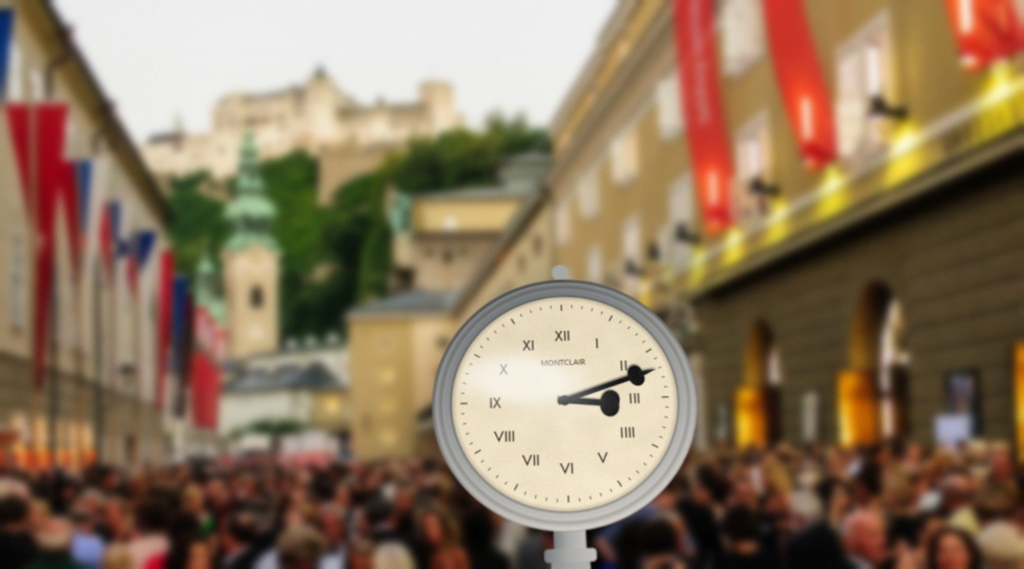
**3:12**
